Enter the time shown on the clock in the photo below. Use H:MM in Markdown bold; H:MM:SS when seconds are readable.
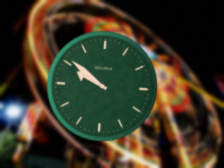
**9:51**
